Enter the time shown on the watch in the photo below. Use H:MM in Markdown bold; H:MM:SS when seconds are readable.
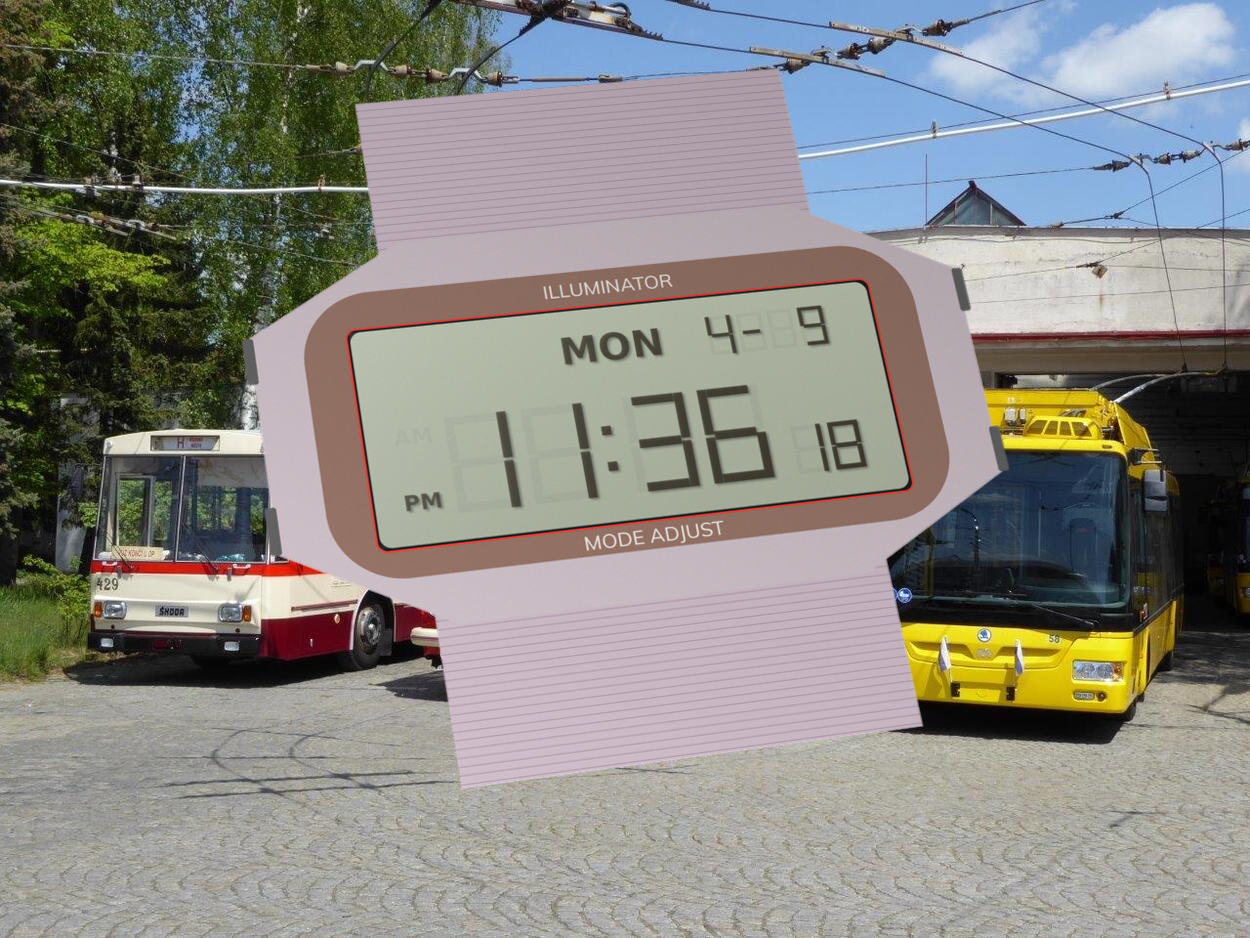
**11:36:18**
